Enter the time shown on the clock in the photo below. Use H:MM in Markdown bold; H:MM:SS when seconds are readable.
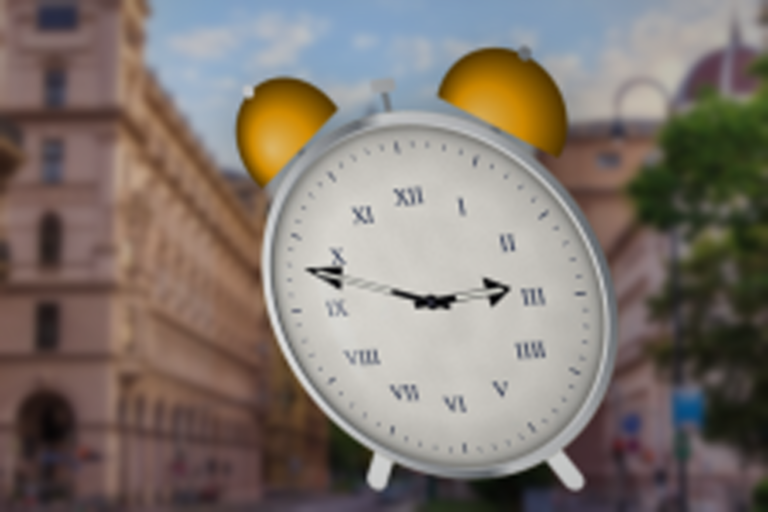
**2:48**
